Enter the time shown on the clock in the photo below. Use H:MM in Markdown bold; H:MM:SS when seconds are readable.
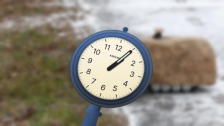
**1:05**
